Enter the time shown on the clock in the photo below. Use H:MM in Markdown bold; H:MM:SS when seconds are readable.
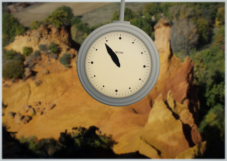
**10:54**
